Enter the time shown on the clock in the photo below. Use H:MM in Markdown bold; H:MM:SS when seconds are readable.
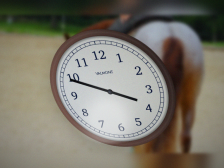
**3:49**
